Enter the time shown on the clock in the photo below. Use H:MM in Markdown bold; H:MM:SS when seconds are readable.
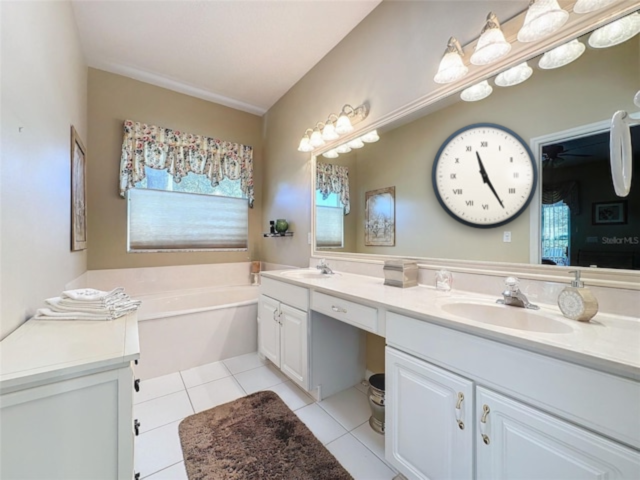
**11:25**
